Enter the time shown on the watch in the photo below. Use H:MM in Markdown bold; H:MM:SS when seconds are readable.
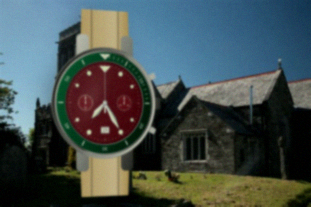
**7:25**
